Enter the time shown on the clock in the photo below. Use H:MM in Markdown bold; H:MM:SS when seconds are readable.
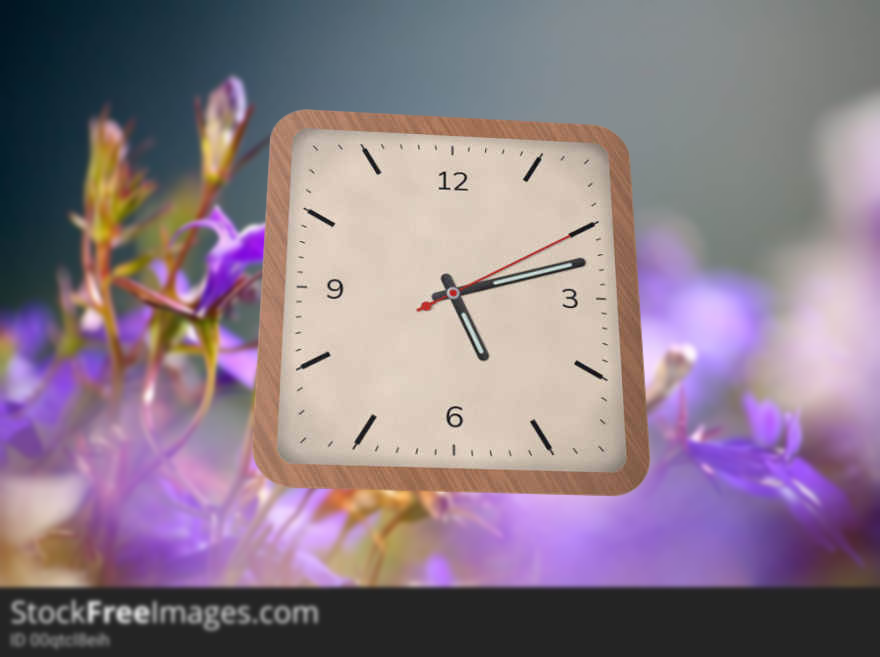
**5:12:10**
